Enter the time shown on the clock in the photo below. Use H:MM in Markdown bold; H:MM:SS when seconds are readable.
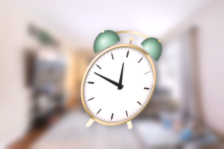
**11:48**
